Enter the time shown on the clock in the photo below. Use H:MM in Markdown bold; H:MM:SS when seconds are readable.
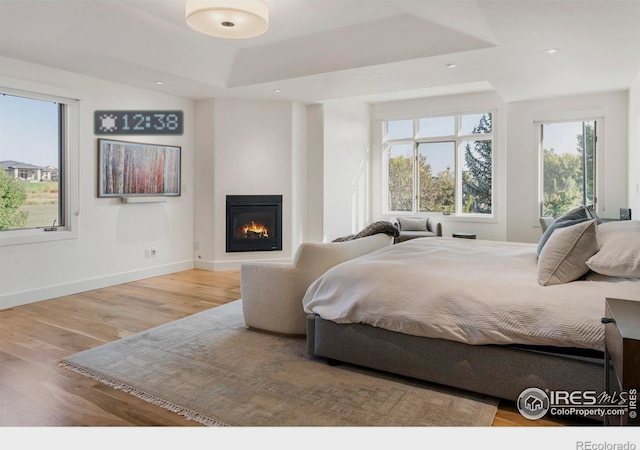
**12:38**
